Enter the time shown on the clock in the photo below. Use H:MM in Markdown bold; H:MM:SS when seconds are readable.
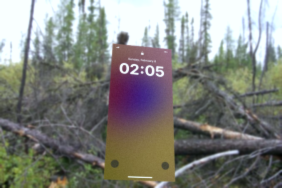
**2:05**
